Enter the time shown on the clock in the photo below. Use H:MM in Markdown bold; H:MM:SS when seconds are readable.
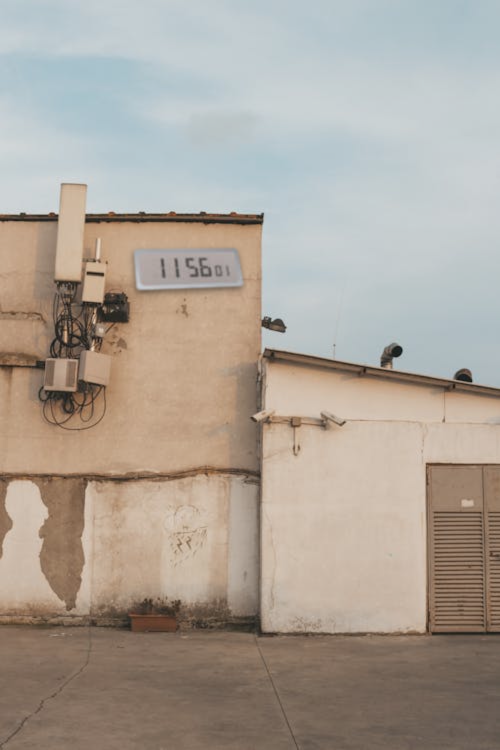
**11:56:01**
